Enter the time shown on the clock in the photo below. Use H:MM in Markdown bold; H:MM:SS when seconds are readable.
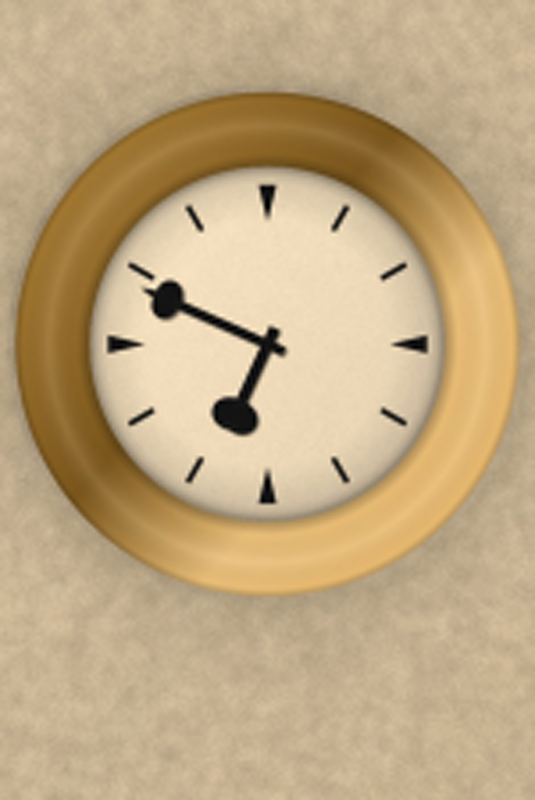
**6:49**
